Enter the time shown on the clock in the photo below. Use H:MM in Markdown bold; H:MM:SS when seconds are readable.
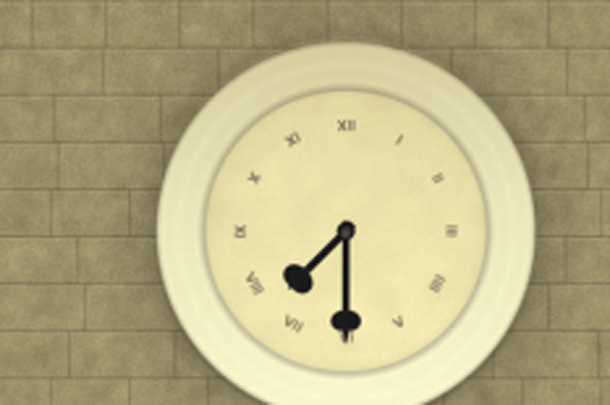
**7:30**
